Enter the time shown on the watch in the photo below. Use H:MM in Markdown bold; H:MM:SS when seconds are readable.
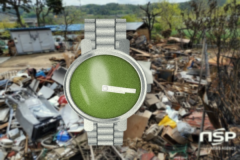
**3:16**
